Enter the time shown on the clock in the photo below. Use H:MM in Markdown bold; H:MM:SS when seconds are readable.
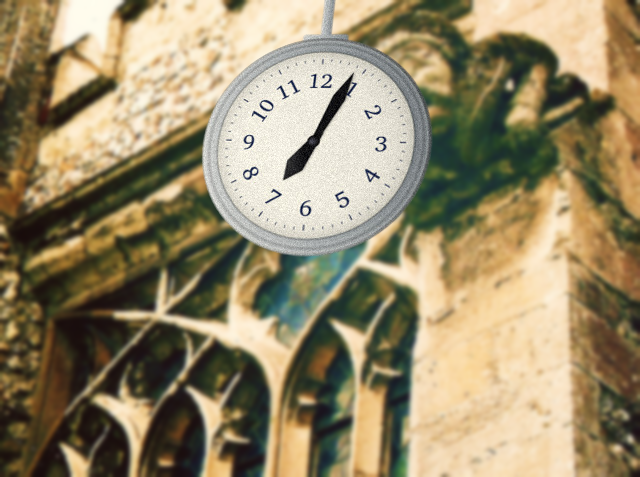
**7:04**
